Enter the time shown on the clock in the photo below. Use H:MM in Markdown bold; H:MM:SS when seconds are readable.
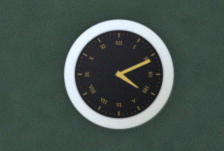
**4:11**
